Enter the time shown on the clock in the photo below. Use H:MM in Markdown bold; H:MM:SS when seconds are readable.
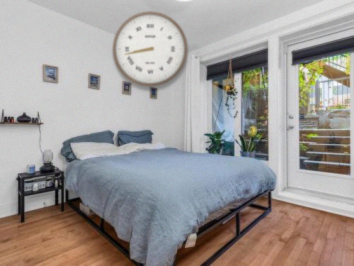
**8:43**
